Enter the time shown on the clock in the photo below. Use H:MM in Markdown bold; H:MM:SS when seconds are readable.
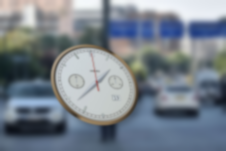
**1:38**
